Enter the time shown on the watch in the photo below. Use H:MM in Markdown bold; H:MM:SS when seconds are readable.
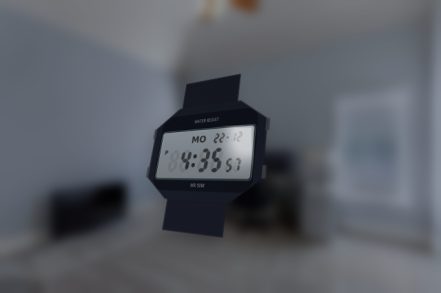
**4:35:57**
